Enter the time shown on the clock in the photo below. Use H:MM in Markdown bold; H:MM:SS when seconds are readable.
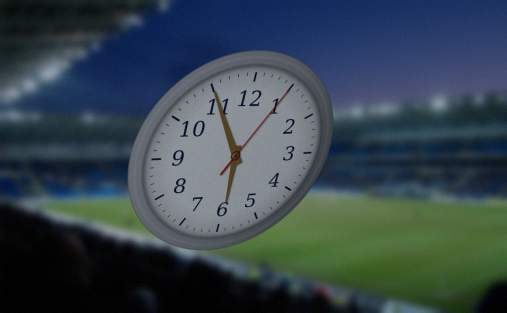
**5:55:05**
